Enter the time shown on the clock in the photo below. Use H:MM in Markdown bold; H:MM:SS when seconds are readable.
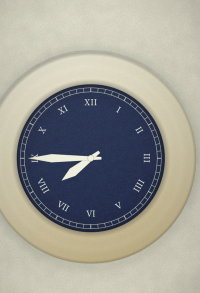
**7:45**
